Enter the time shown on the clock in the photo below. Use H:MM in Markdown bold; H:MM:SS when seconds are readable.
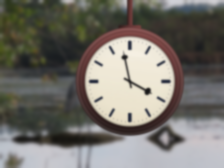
**3:58**
